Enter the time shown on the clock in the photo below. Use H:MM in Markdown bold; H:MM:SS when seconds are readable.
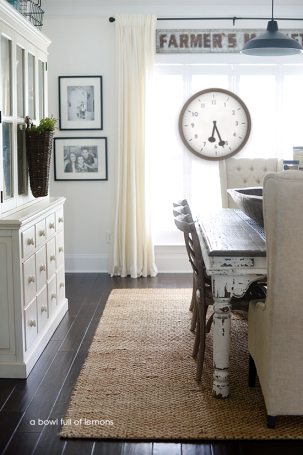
**6:27**
